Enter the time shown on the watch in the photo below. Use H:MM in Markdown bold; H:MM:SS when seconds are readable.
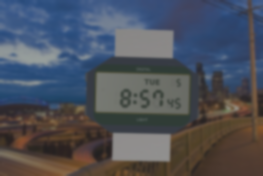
**8:57**
